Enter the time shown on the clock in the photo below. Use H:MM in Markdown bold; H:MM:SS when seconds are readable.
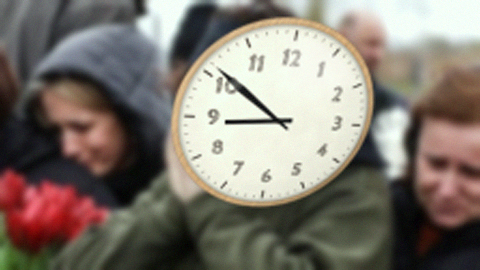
**8:51**
